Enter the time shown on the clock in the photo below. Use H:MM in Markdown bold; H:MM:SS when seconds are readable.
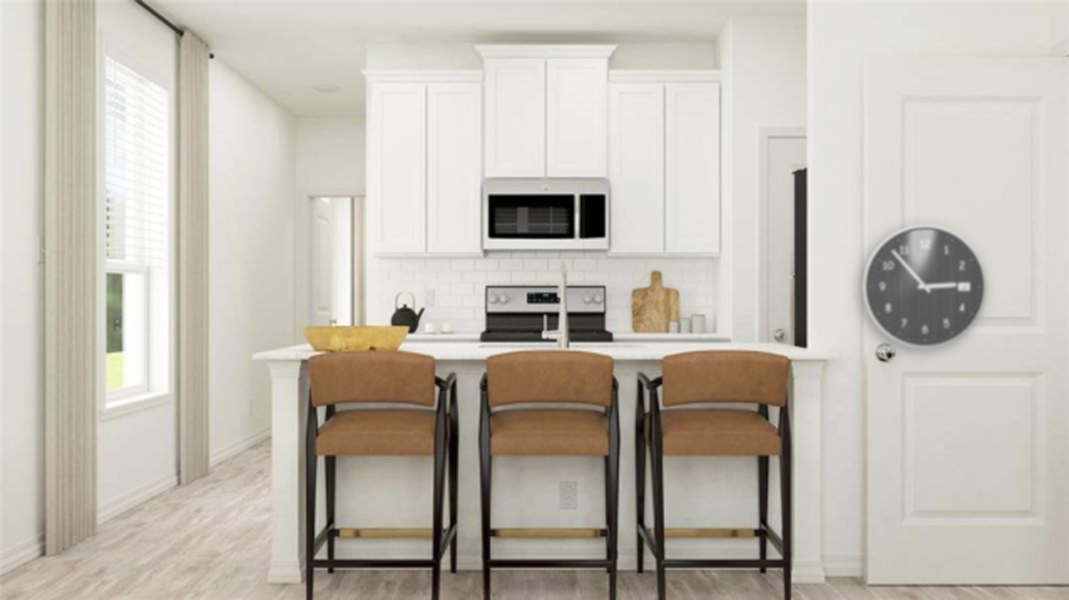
**2:53**
